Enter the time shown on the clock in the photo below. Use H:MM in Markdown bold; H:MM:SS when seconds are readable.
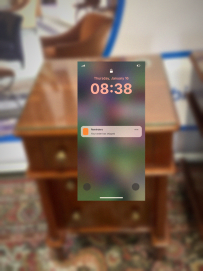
**8:38**
